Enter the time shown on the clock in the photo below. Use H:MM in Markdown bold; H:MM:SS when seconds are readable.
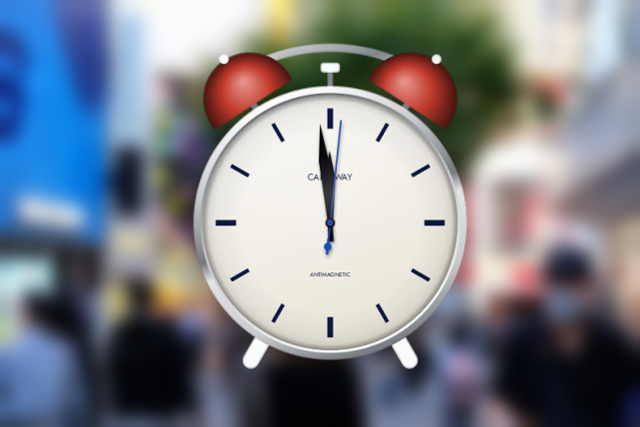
**11:59:01**
